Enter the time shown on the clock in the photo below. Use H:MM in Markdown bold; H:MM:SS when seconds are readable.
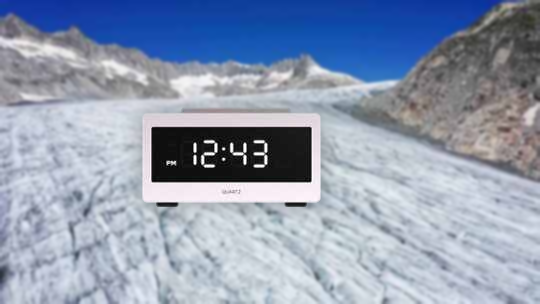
**12:43**
